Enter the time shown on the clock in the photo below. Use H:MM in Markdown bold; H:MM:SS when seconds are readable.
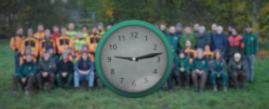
**9:13**
